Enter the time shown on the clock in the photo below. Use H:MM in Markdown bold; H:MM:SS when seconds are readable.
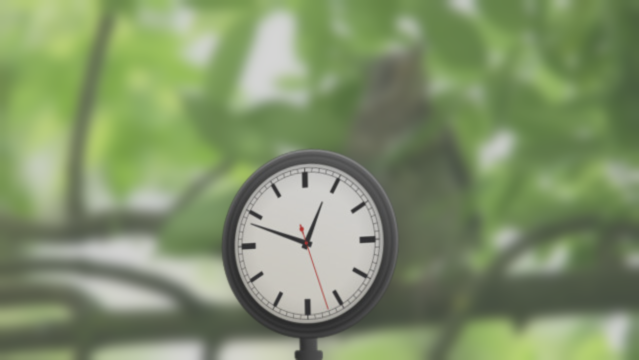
**12:48:27**
